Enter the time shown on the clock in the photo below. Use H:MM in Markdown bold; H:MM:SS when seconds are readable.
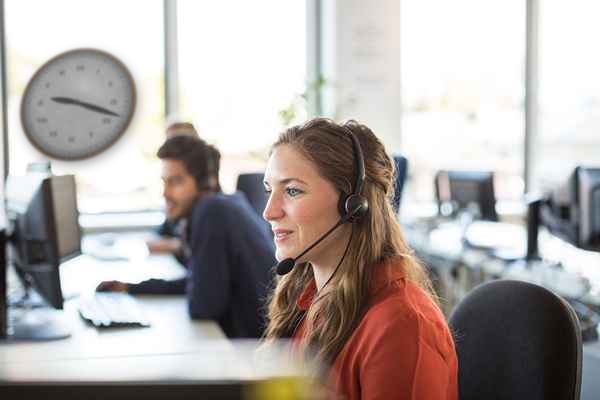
**9:18**
